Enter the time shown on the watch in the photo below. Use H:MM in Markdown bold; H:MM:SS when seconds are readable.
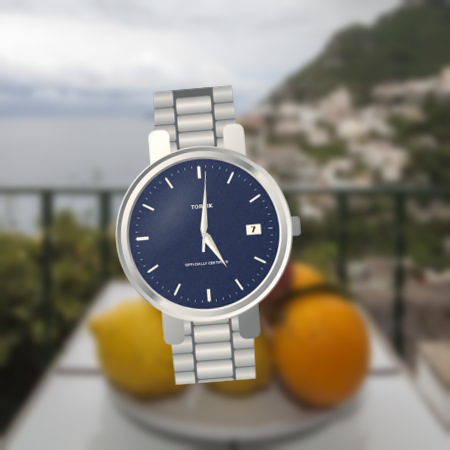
**5:01:01**
